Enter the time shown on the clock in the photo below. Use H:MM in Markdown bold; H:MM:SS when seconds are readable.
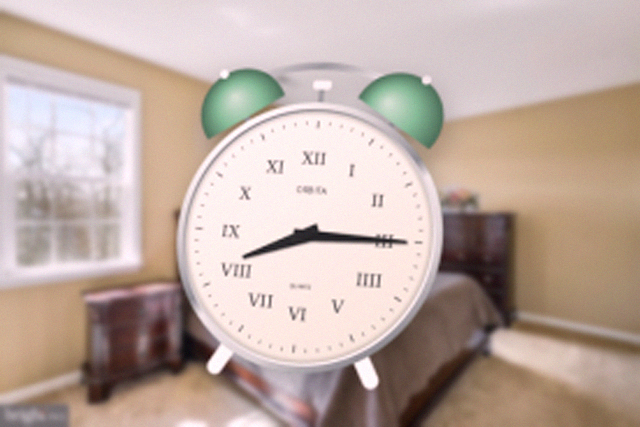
**8:15**
